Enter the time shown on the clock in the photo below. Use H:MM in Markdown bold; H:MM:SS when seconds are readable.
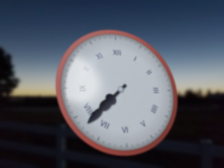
**7:38**
